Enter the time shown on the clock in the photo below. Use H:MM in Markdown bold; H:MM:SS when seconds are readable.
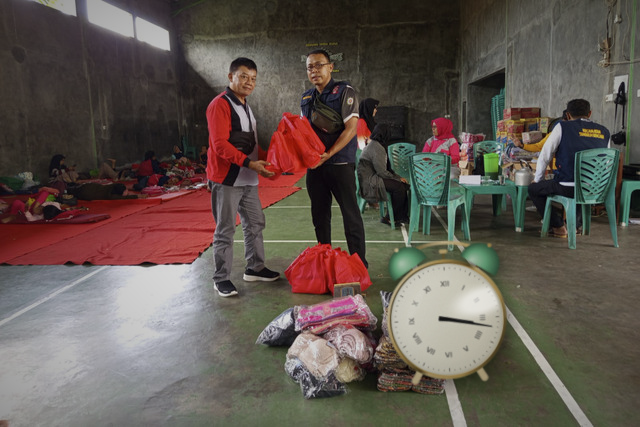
**3:17**
